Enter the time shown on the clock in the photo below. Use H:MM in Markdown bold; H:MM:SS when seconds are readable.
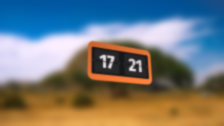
**17:21**
